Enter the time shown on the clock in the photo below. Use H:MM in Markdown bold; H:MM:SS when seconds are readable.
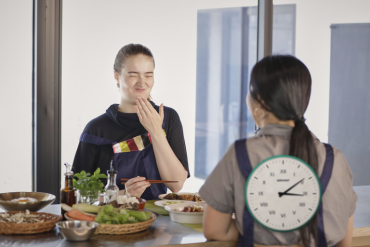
**3:09**
